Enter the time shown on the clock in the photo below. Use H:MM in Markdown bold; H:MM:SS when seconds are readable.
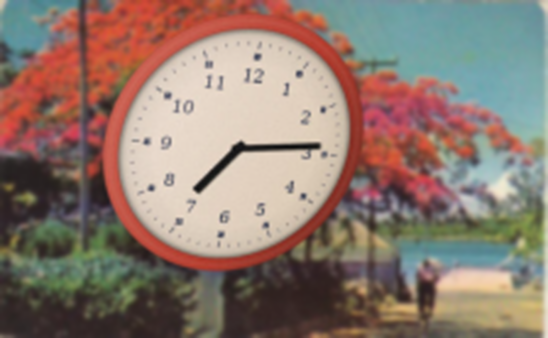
**7:14**
